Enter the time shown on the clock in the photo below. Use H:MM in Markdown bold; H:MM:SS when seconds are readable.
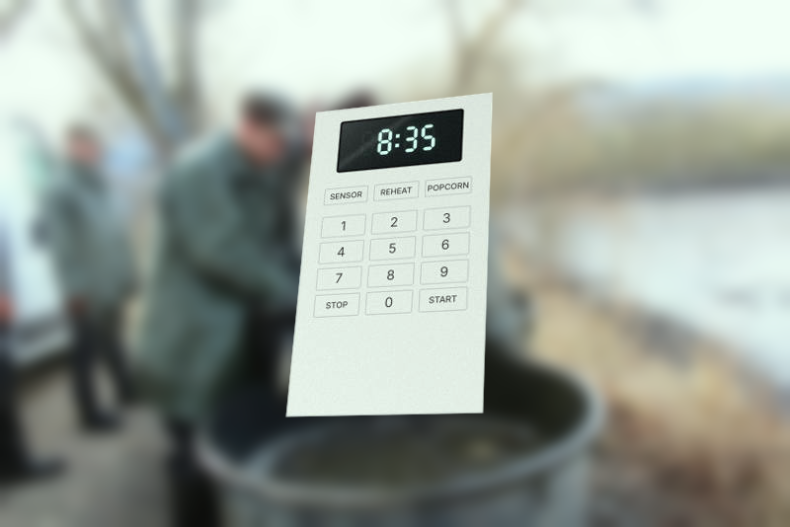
**8:35**
